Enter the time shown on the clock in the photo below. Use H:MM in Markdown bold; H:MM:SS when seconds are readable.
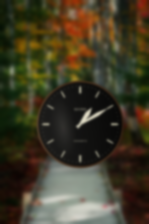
**1:10**
